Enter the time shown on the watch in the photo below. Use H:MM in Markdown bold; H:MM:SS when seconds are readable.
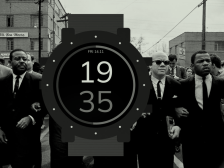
**19:35**
